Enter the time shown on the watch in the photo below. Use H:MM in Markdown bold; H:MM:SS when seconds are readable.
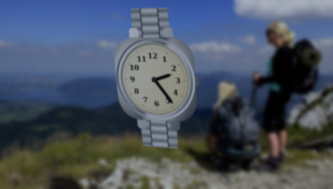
**2:24**
